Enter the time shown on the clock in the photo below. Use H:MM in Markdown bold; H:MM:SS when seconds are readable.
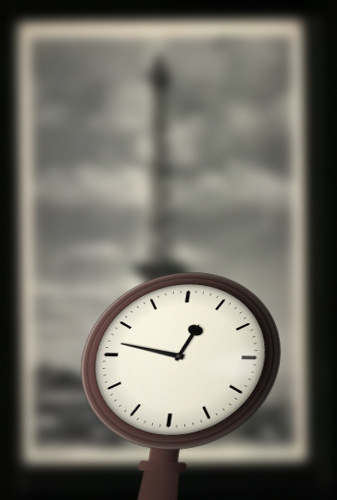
**12:47**
